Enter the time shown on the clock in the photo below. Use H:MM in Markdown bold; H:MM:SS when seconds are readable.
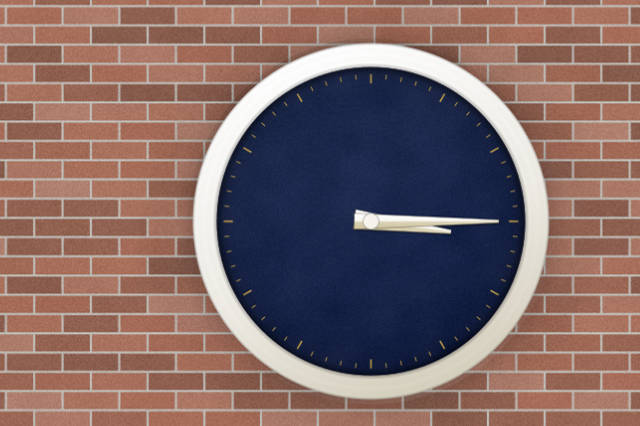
**3:15**
